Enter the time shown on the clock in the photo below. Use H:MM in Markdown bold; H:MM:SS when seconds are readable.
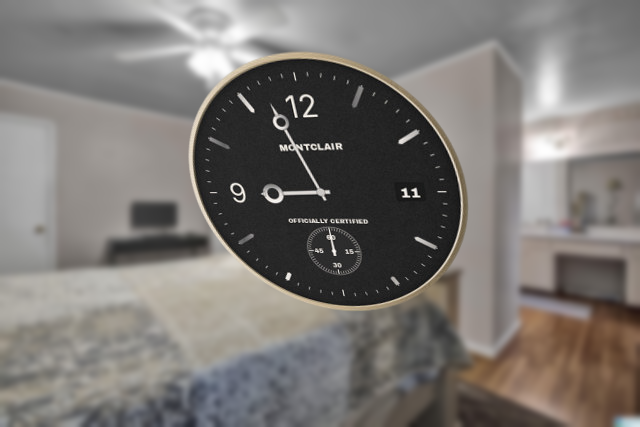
**8:57**
